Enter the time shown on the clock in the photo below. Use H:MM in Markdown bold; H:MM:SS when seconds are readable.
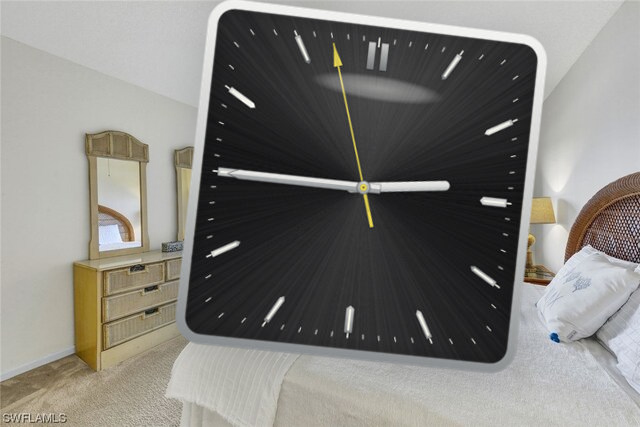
**2:44:57**
